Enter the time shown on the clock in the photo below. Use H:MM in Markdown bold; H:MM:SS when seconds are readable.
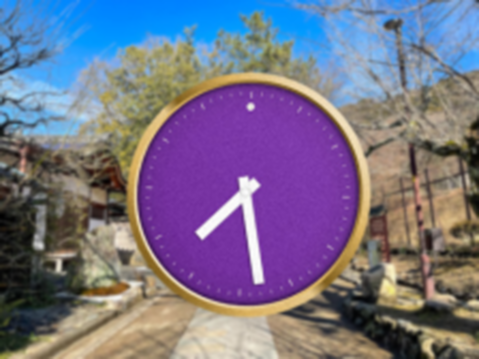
**7:28**
